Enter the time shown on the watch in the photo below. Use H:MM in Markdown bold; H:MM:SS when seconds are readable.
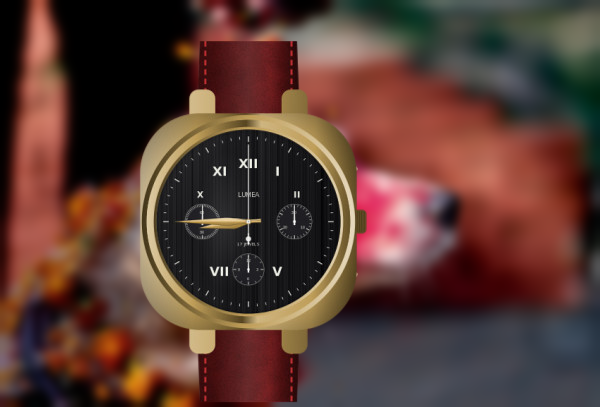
**8:45**
